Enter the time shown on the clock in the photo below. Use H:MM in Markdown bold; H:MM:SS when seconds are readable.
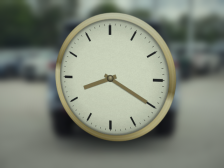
**8:20**
